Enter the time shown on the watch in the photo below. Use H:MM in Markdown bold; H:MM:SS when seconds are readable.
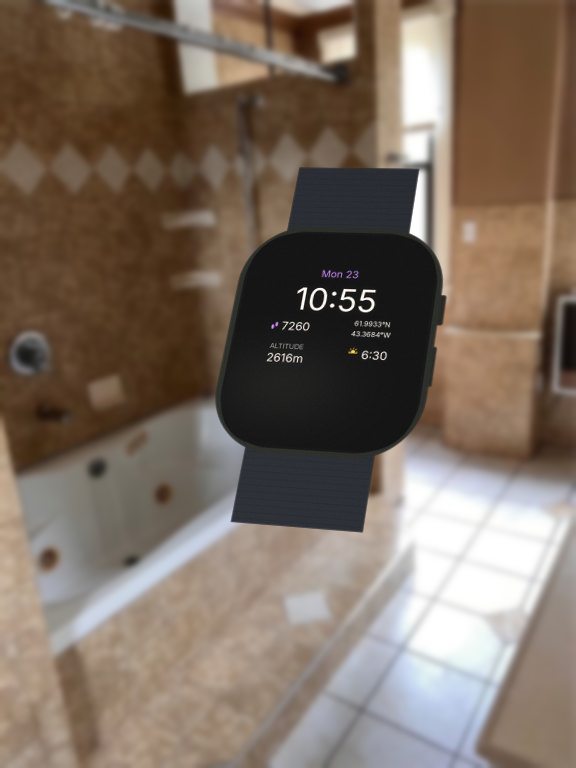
**10:55**
